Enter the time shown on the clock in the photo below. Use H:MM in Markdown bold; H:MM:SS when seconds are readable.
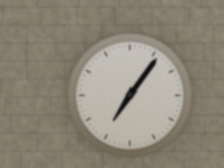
**7:06**
